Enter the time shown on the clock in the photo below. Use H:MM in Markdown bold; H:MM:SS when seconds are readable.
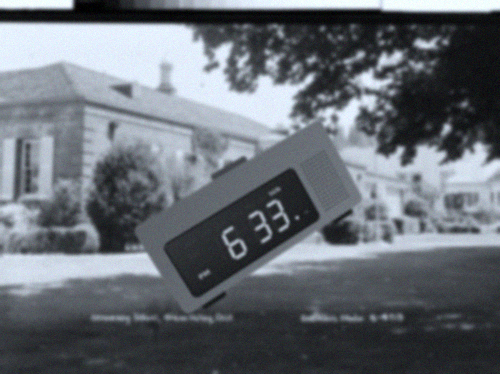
**6:33**
